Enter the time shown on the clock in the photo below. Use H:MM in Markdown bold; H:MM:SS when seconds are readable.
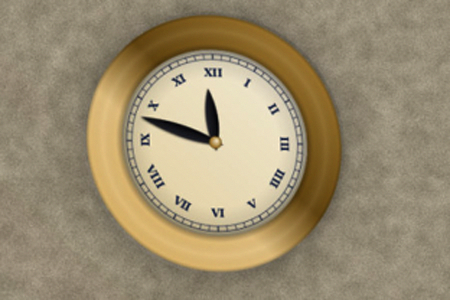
**11:48**
